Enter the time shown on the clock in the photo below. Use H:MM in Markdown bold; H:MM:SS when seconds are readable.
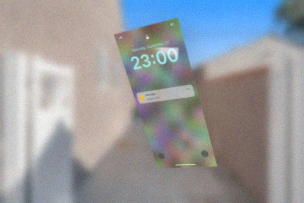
**23:00**
